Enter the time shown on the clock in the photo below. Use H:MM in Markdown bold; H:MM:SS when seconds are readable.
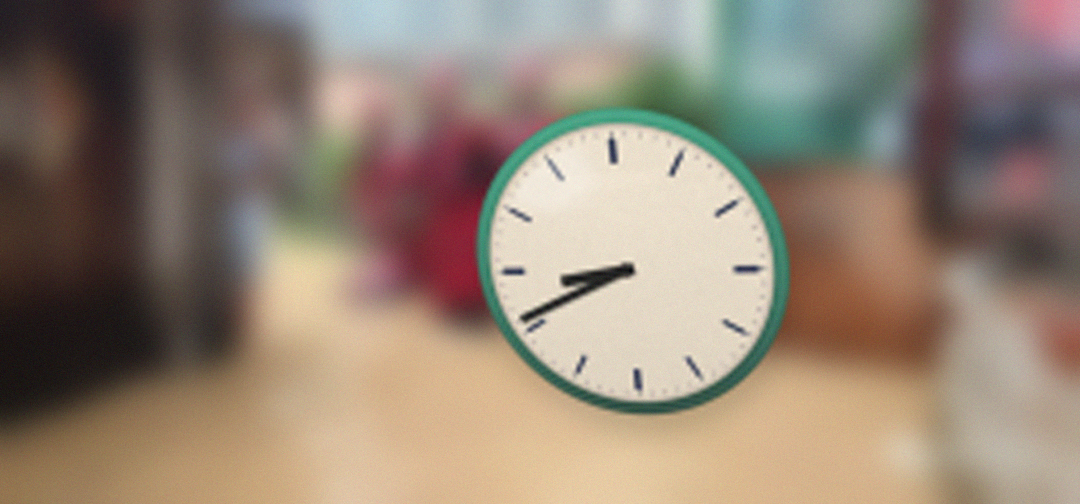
**8:41**
